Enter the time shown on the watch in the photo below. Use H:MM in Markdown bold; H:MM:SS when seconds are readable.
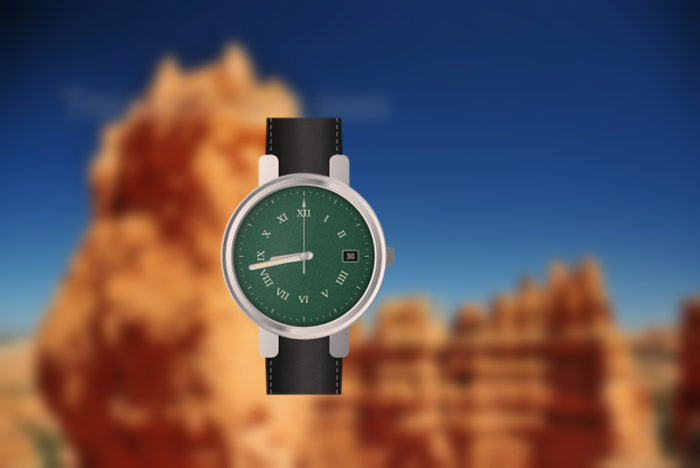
**8:43:00**
